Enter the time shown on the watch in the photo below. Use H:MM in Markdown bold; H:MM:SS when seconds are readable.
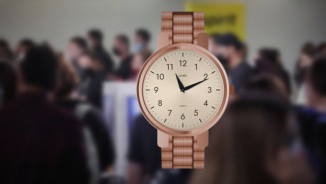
**11:11**
